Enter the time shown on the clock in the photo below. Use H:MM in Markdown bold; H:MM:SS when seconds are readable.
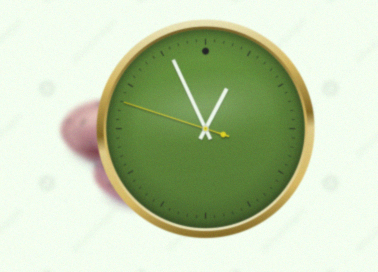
**12:55:48**
